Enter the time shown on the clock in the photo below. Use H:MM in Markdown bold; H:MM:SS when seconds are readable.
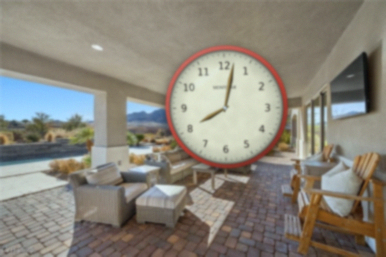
**8:02**
